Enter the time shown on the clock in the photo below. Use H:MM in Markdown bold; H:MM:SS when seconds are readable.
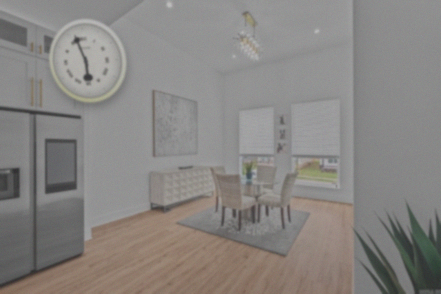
**5:57**
